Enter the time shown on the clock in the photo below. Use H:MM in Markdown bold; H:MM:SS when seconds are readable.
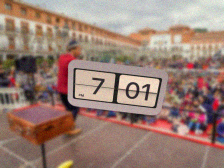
**7:01**
